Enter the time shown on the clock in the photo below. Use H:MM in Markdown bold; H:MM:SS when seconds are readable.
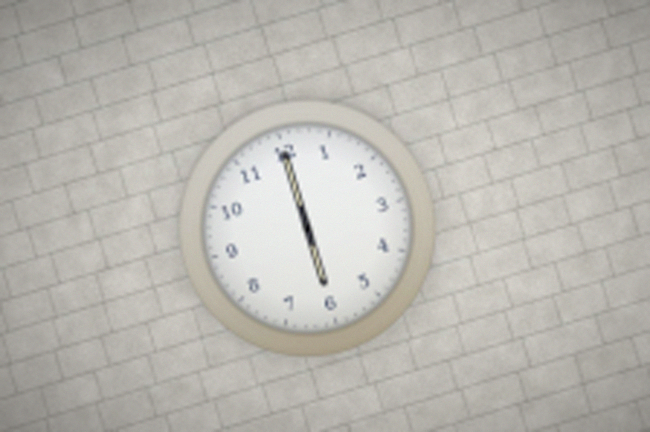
**6:00**
